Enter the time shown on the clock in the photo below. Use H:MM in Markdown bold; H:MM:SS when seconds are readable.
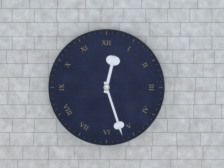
**12:27**
